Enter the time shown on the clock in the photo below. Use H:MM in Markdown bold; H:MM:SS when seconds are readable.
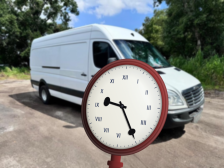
**9:25**
